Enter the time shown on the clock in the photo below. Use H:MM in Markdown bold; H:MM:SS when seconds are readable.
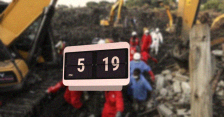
**5:19**
